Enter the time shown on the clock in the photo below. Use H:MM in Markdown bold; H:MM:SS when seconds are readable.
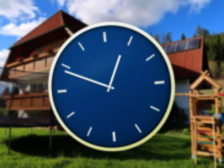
**12:49**
